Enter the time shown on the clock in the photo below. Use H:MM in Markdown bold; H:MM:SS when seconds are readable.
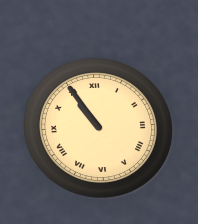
**10:55**
